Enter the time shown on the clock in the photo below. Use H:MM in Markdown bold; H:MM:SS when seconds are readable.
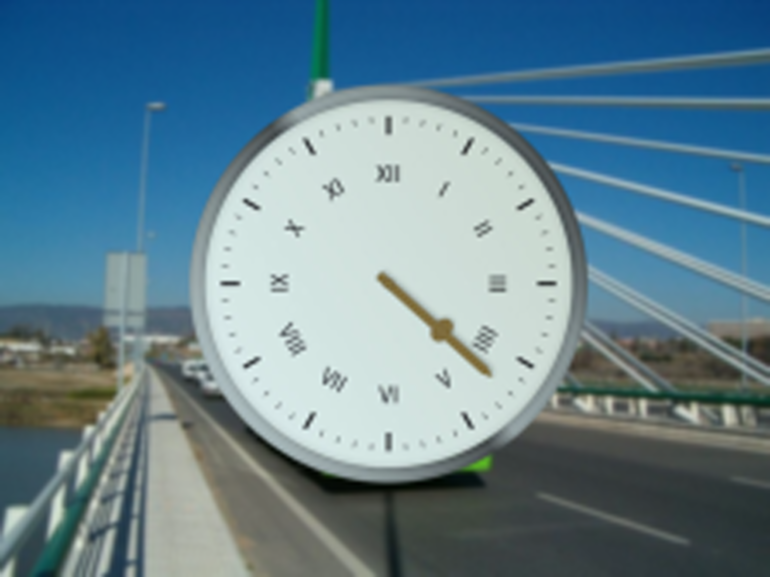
**4:22**
